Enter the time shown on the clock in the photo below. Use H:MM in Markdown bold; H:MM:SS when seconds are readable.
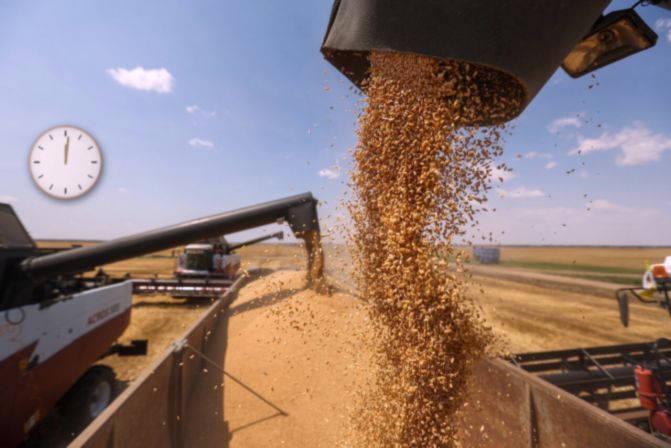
**12:01**
